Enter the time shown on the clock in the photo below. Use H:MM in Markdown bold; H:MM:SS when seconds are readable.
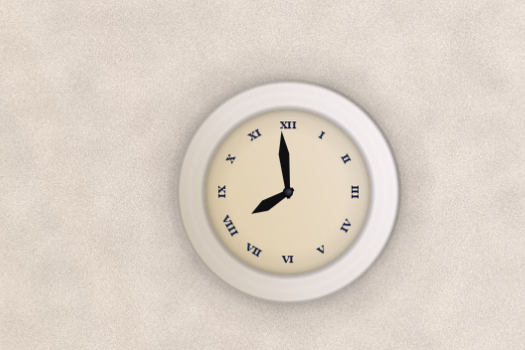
**7:59**
